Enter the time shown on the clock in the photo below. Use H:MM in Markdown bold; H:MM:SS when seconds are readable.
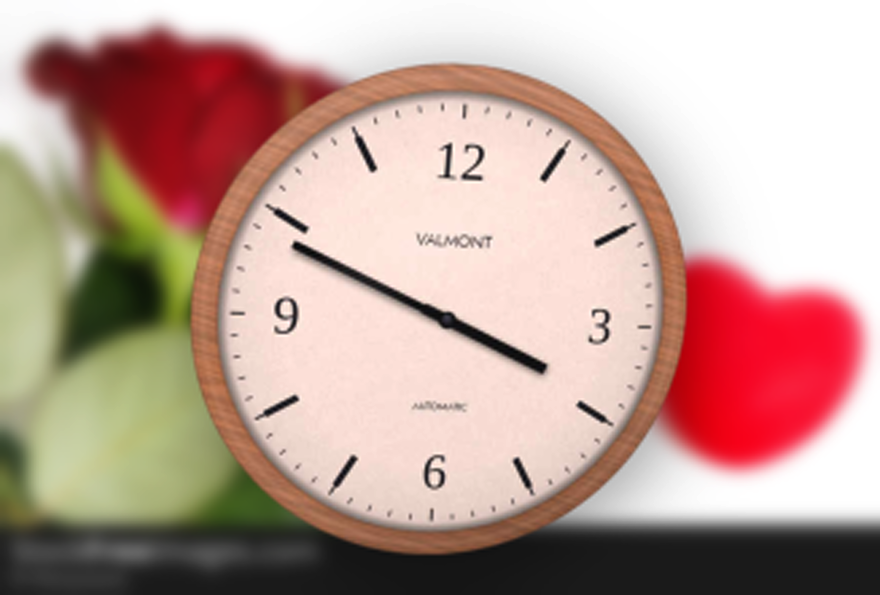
**3:49**
